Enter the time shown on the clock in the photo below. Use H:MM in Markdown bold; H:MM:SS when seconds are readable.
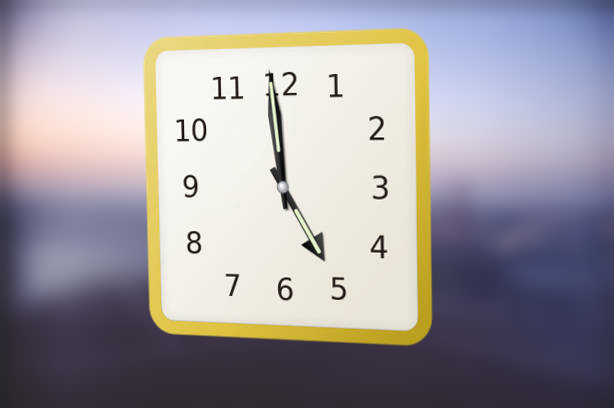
**4:59**
